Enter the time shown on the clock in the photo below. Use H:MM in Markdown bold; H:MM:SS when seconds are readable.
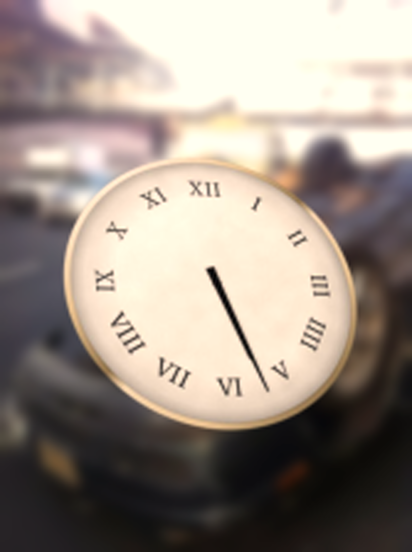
**5:27**
